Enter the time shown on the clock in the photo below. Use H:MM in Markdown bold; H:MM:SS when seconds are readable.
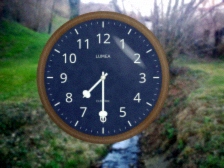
**7:30**
